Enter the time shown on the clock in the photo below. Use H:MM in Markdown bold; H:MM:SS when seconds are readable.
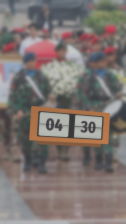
**4:30**
